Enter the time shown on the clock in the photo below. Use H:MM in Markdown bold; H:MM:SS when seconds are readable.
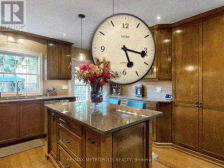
**5:17**
